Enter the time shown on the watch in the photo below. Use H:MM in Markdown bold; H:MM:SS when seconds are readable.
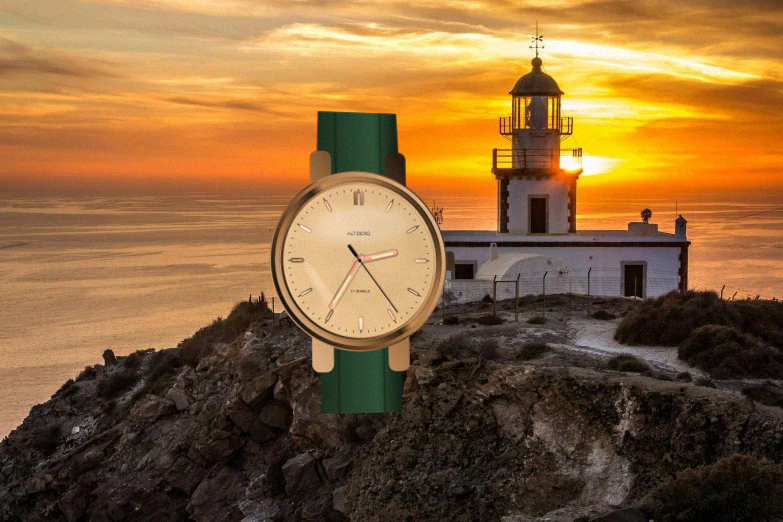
**2:35:24**
